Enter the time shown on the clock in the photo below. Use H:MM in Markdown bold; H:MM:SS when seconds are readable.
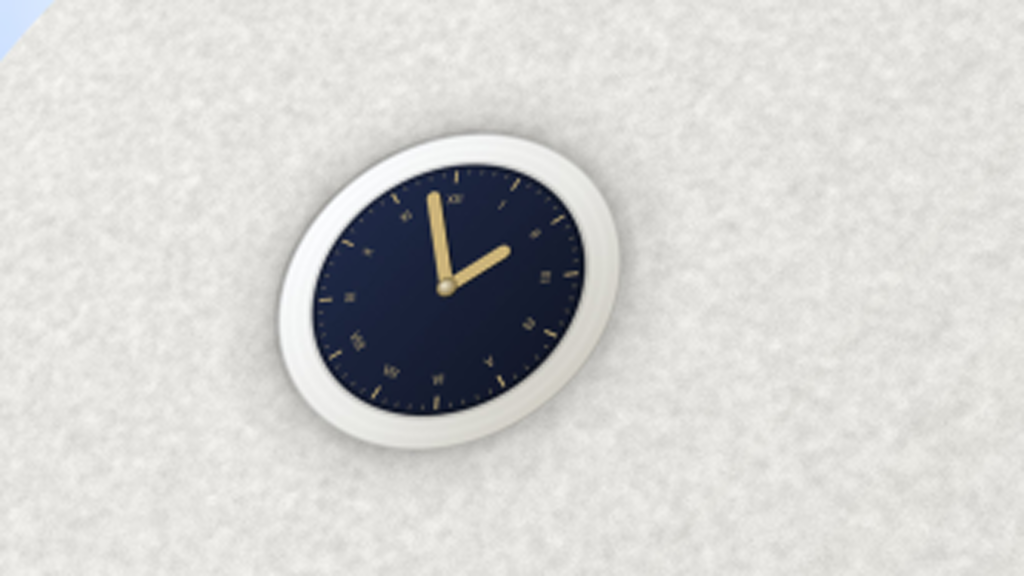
**1:58**
